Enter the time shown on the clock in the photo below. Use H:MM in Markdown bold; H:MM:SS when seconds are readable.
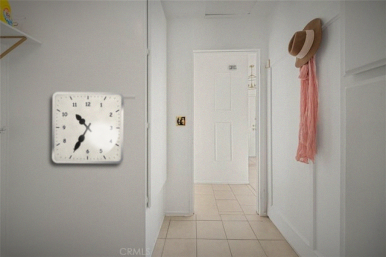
**10:35**
